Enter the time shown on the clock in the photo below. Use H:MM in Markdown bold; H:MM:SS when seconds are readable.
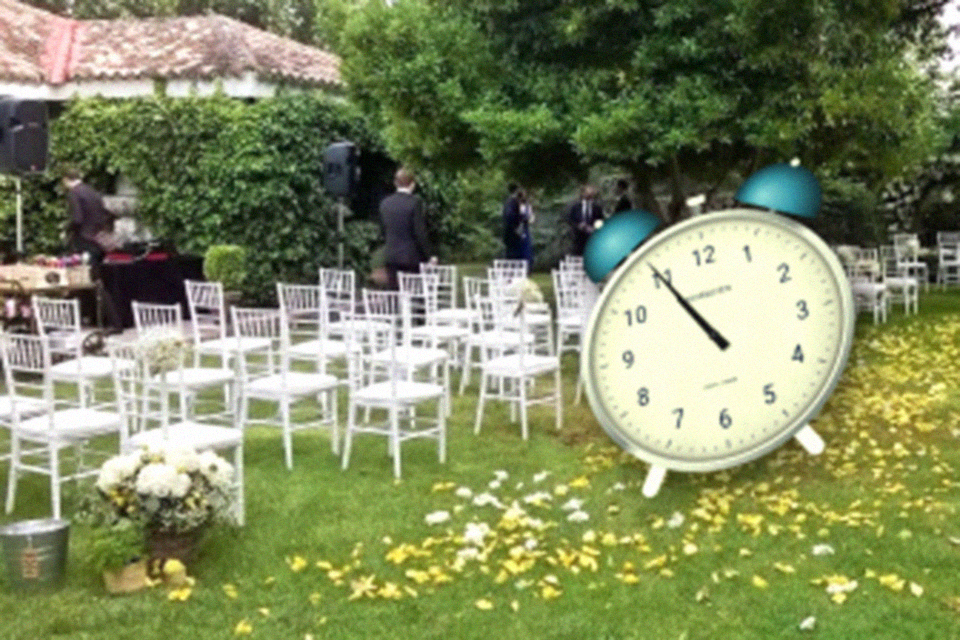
**10:55**
